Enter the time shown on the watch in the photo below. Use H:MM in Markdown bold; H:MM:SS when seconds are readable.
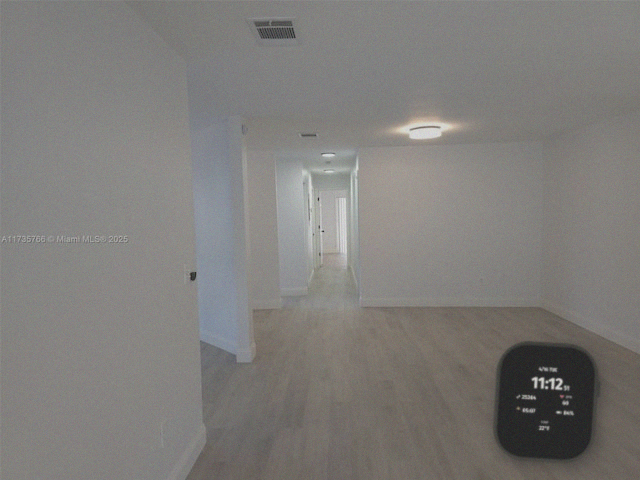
**11:12**
